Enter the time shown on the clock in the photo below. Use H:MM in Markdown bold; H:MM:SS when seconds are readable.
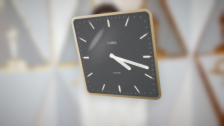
**4:18**
